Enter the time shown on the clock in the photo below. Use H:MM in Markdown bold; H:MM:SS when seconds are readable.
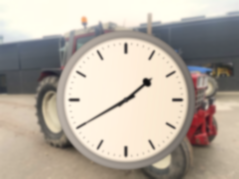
**1:40**
